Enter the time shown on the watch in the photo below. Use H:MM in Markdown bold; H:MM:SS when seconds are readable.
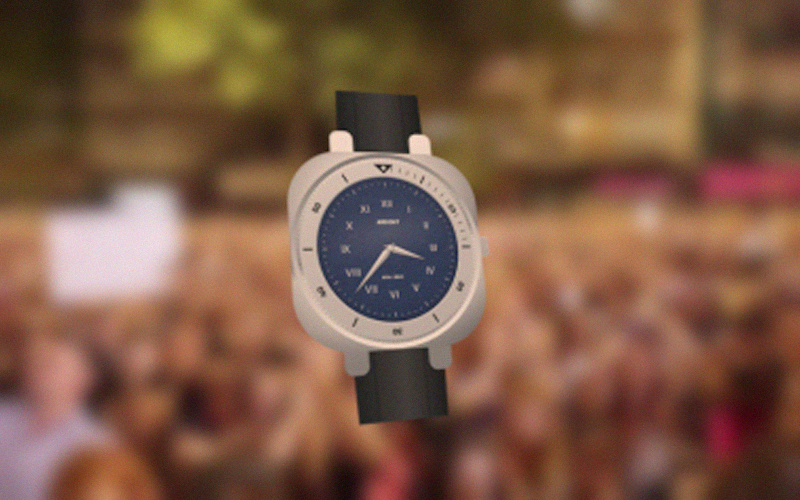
**3:37**
